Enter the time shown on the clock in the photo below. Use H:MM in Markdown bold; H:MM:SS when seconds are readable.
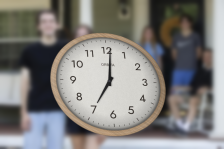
**7:01**
